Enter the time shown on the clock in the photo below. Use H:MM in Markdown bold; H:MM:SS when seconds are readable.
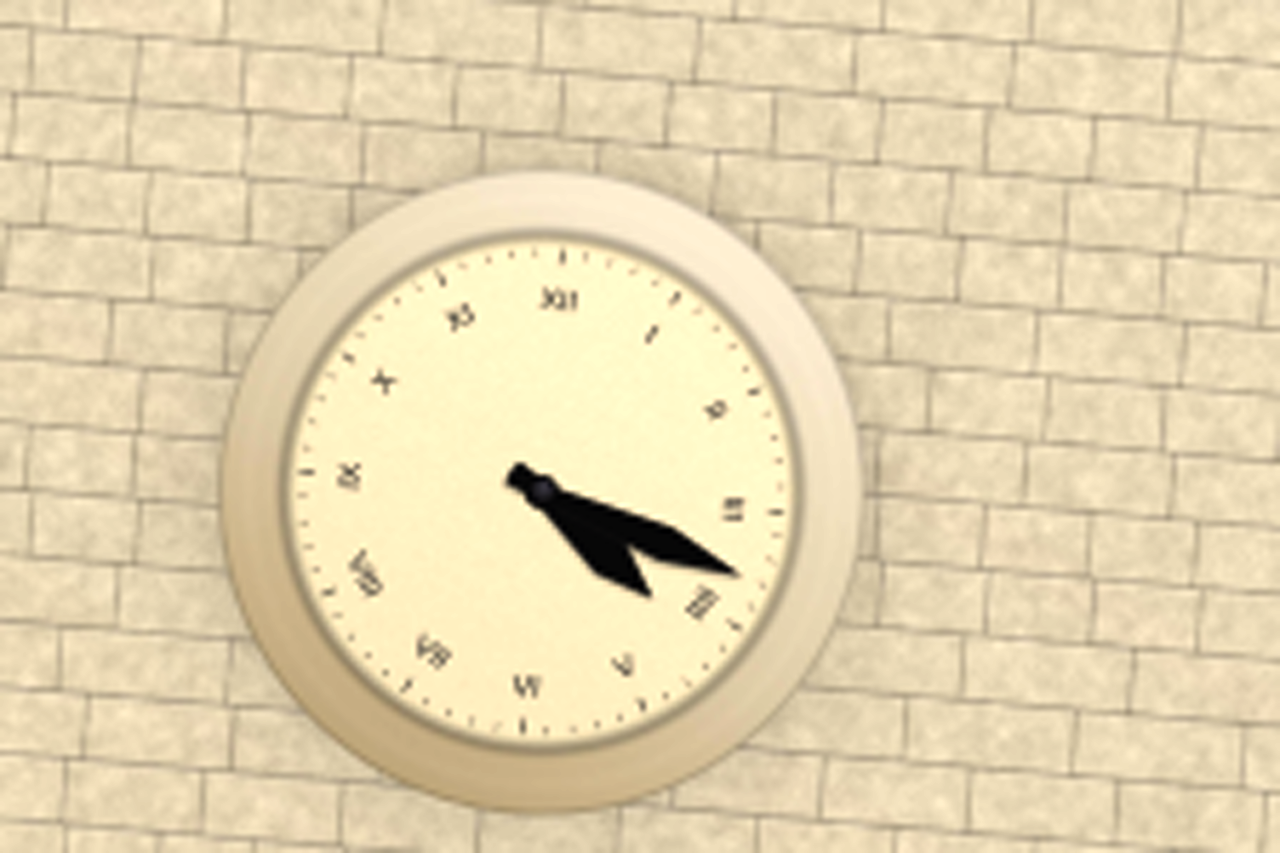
**4:18**
